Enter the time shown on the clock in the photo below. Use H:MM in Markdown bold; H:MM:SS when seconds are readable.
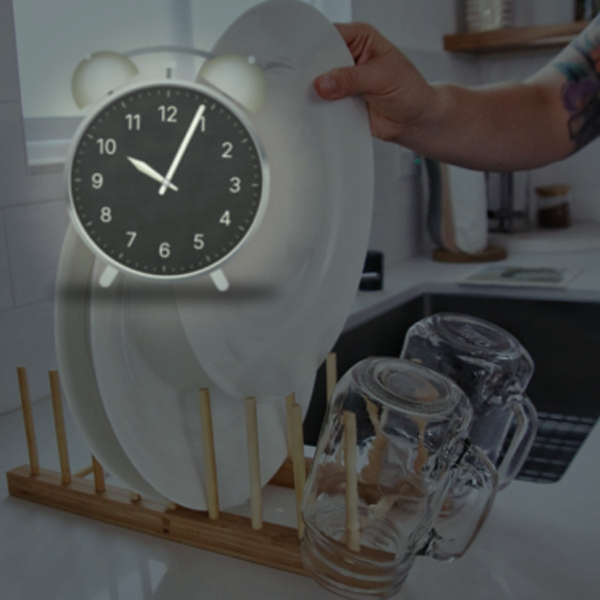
**10:04**
